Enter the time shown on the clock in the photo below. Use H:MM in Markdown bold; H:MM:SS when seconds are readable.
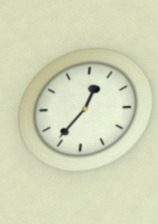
**12:36**
